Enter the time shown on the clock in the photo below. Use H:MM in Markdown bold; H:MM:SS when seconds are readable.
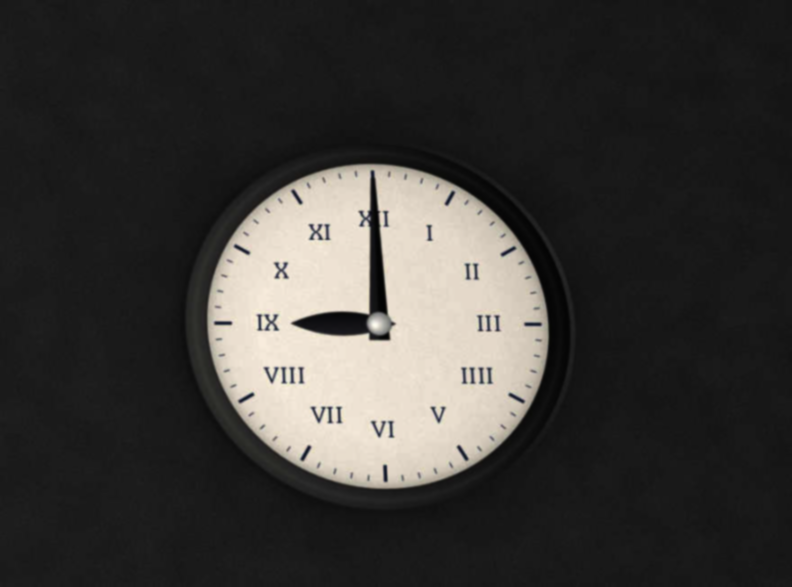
**9:00**
